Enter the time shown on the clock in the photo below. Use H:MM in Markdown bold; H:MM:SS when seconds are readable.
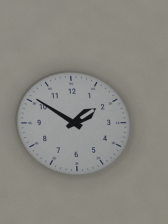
**1:51**
